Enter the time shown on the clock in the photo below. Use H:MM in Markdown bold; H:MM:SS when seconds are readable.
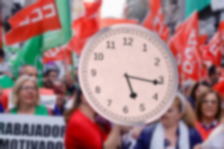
**5:16**
